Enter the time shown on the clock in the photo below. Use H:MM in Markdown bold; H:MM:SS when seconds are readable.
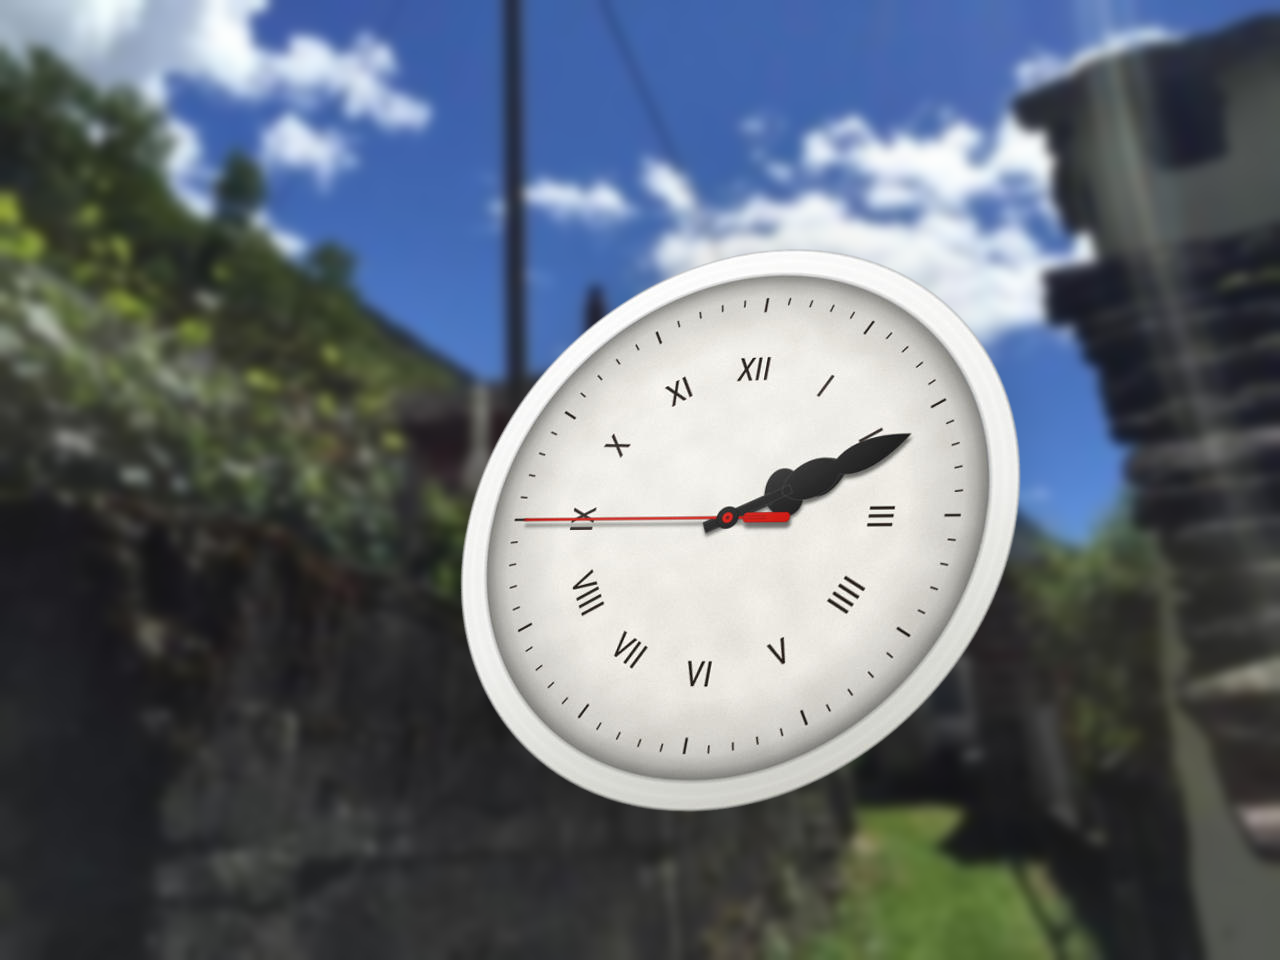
**2:10:45**
